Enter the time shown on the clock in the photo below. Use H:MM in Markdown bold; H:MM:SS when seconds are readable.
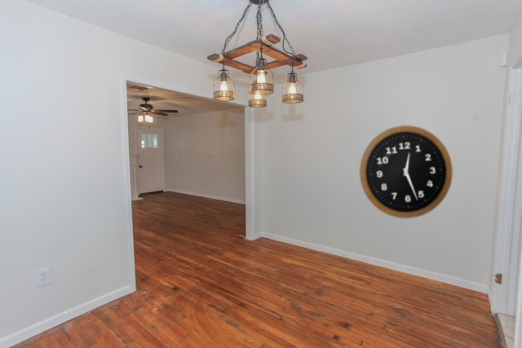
**12:27**
